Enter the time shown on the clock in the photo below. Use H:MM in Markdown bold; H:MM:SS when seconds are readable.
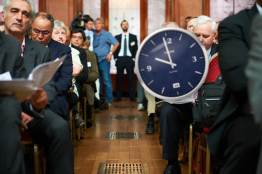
**9:59**
